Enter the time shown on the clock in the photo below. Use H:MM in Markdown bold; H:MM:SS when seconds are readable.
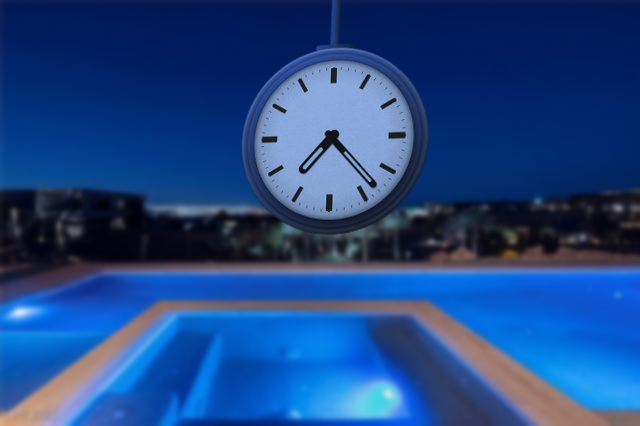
**7:23**
